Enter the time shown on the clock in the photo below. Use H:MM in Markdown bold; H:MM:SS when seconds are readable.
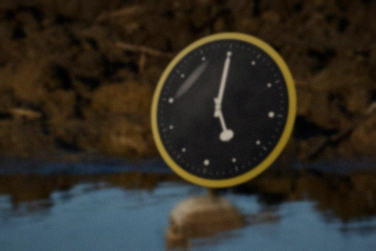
**5:00**
